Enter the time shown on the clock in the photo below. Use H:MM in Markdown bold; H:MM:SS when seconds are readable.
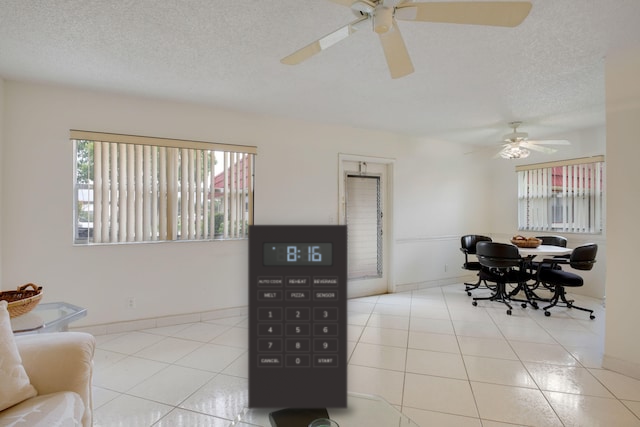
**8:16**
